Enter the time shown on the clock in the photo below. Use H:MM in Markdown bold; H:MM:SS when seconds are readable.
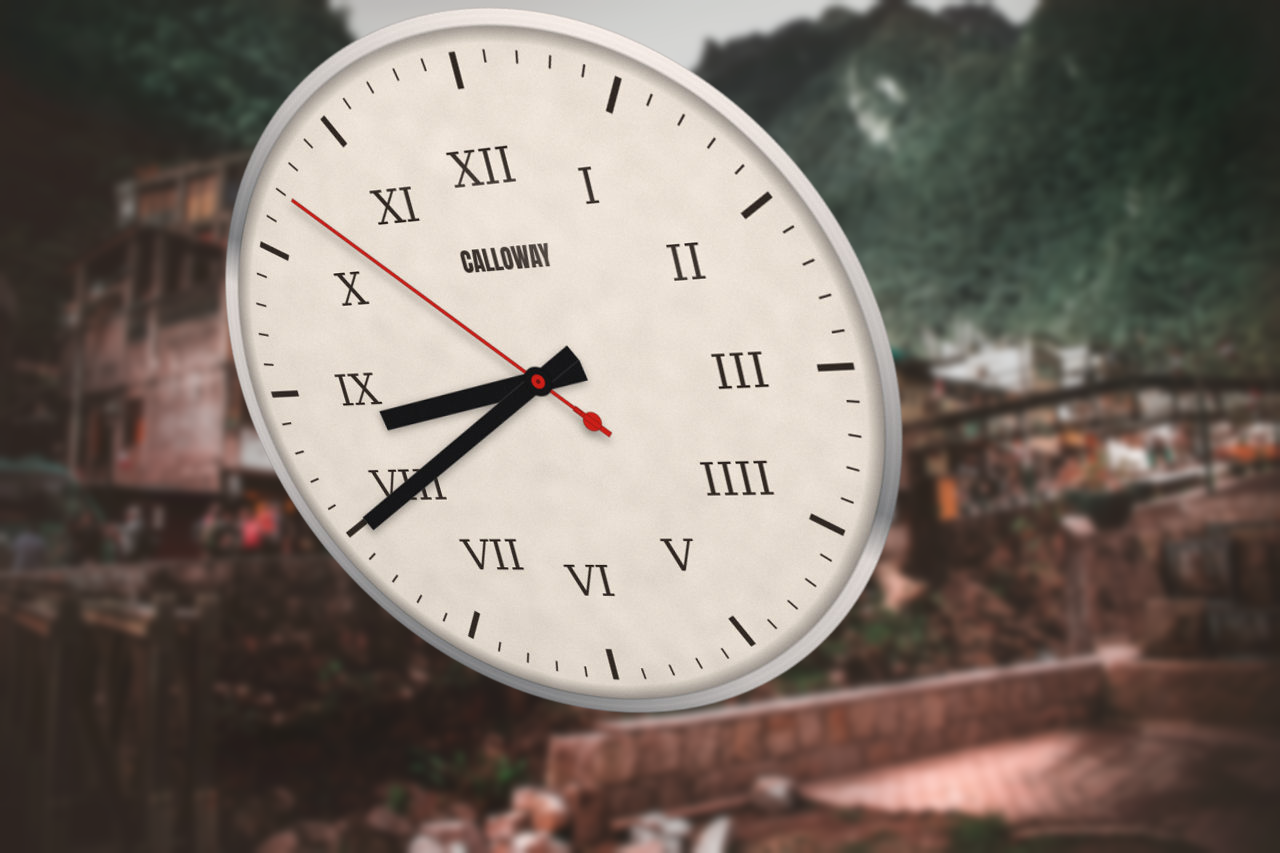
**8:39:52**
